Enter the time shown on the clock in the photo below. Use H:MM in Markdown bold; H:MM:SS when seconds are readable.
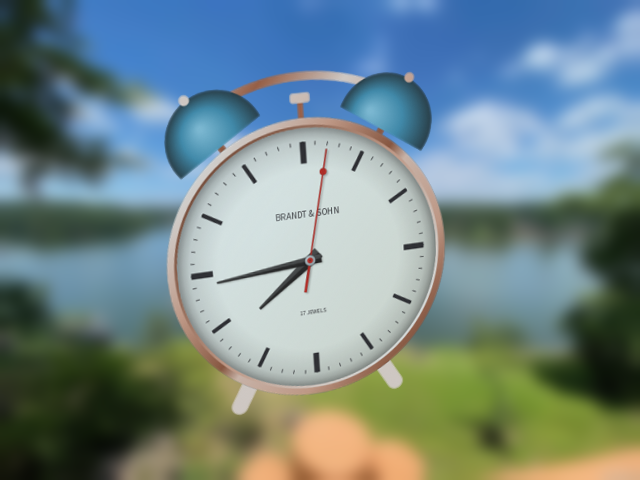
**7:44:02**
